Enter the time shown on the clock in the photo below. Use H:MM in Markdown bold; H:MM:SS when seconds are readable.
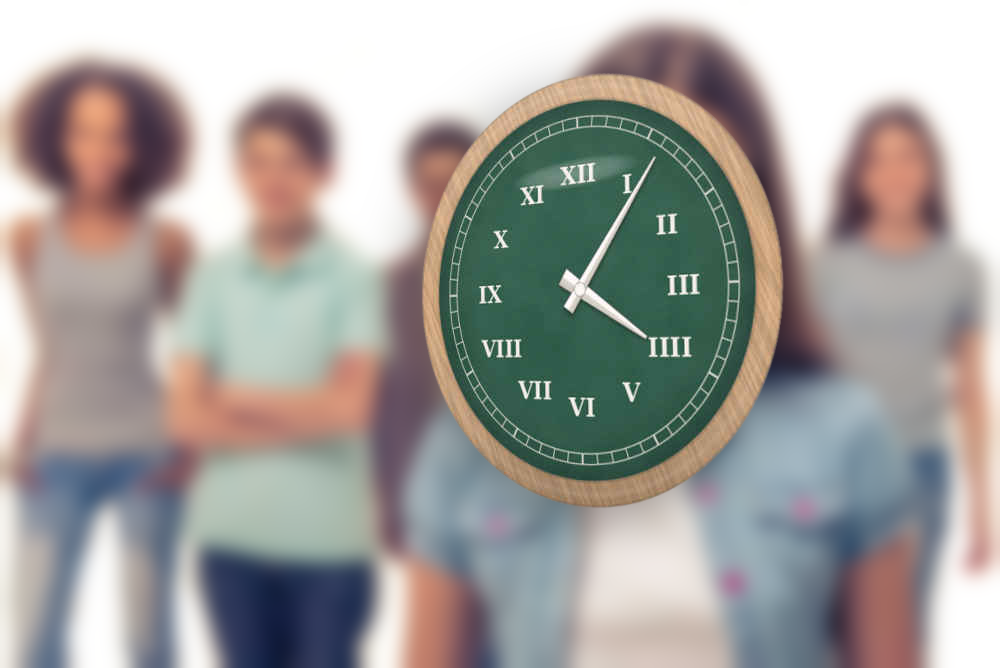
**4:06**
